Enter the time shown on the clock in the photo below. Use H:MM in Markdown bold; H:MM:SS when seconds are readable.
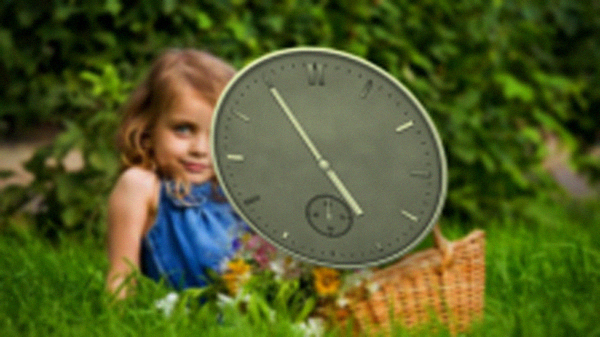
**4:55**
